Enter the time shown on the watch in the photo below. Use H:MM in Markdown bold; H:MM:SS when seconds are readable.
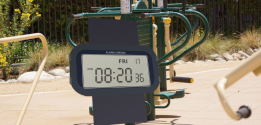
**8:20:36**
